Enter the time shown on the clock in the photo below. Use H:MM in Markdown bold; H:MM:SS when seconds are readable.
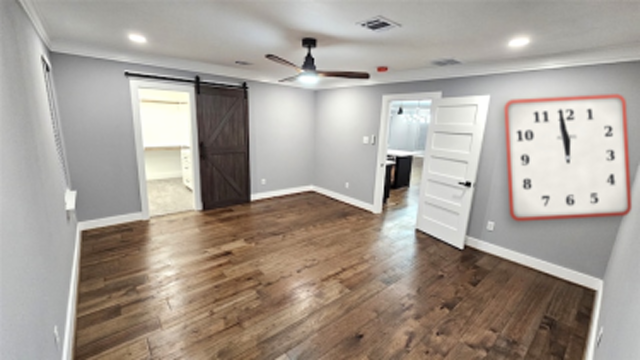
**11:59**
